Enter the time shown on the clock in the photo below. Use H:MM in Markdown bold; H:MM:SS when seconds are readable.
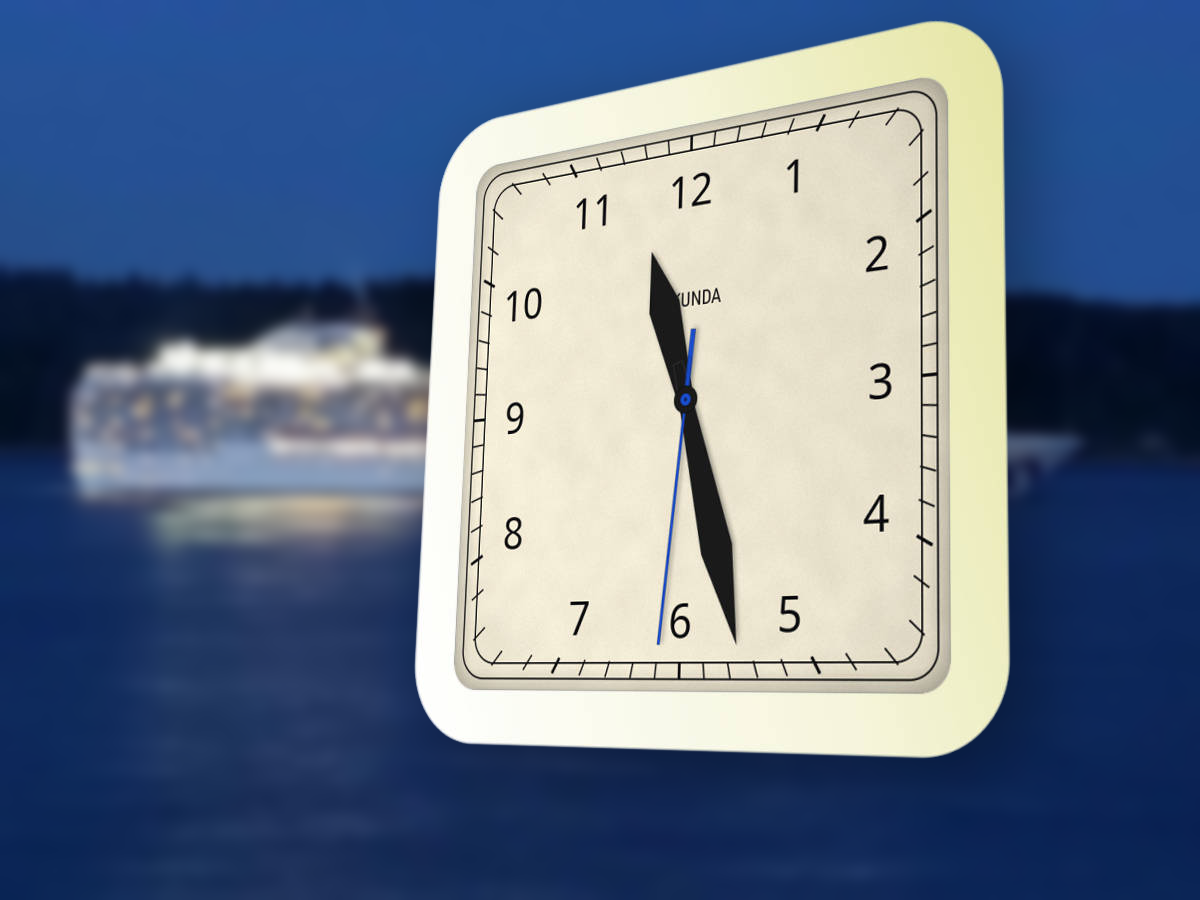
**11:27:31**
